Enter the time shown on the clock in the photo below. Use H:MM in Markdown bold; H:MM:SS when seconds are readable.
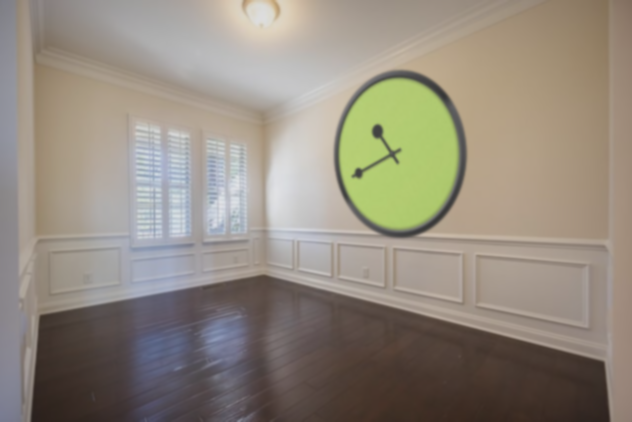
**10:41**
